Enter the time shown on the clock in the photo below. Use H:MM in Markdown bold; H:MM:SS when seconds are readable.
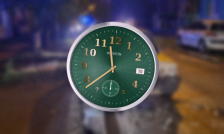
**11:38**
